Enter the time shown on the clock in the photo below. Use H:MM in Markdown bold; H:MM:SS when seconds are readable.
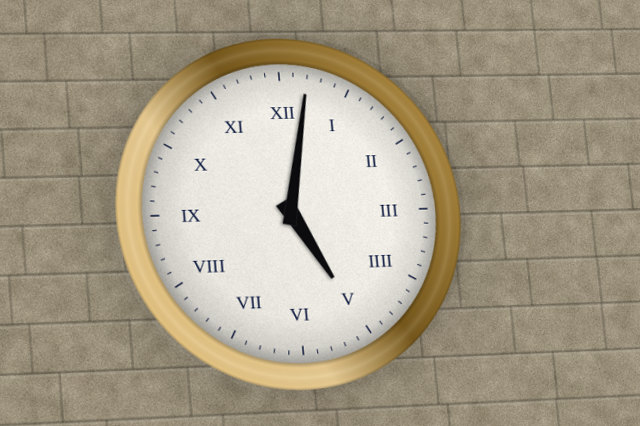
**5:02**
